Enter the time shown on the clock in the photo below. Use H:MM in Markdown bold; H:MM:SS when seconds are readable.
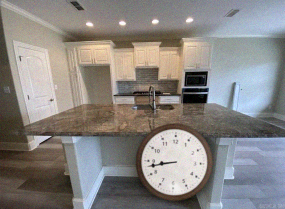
**8:43**
